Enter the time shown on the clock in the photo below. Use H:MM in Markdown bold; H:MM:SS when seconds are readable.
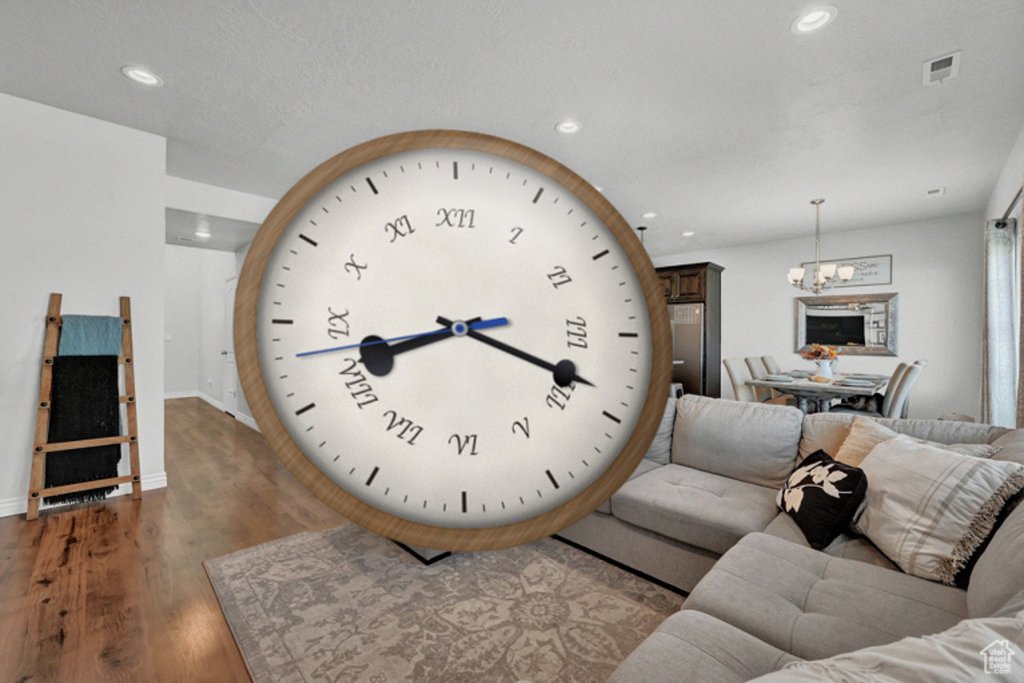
**8:18:43**
